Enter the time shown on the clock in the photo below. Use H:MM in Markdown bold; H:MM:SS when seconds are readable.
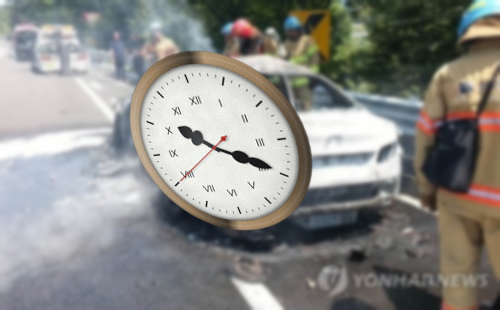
**10:19:40**
